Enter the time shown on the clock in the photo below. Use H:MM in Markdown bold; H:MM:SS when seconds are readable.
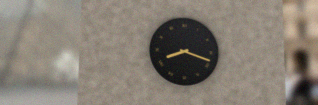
**8:18**
